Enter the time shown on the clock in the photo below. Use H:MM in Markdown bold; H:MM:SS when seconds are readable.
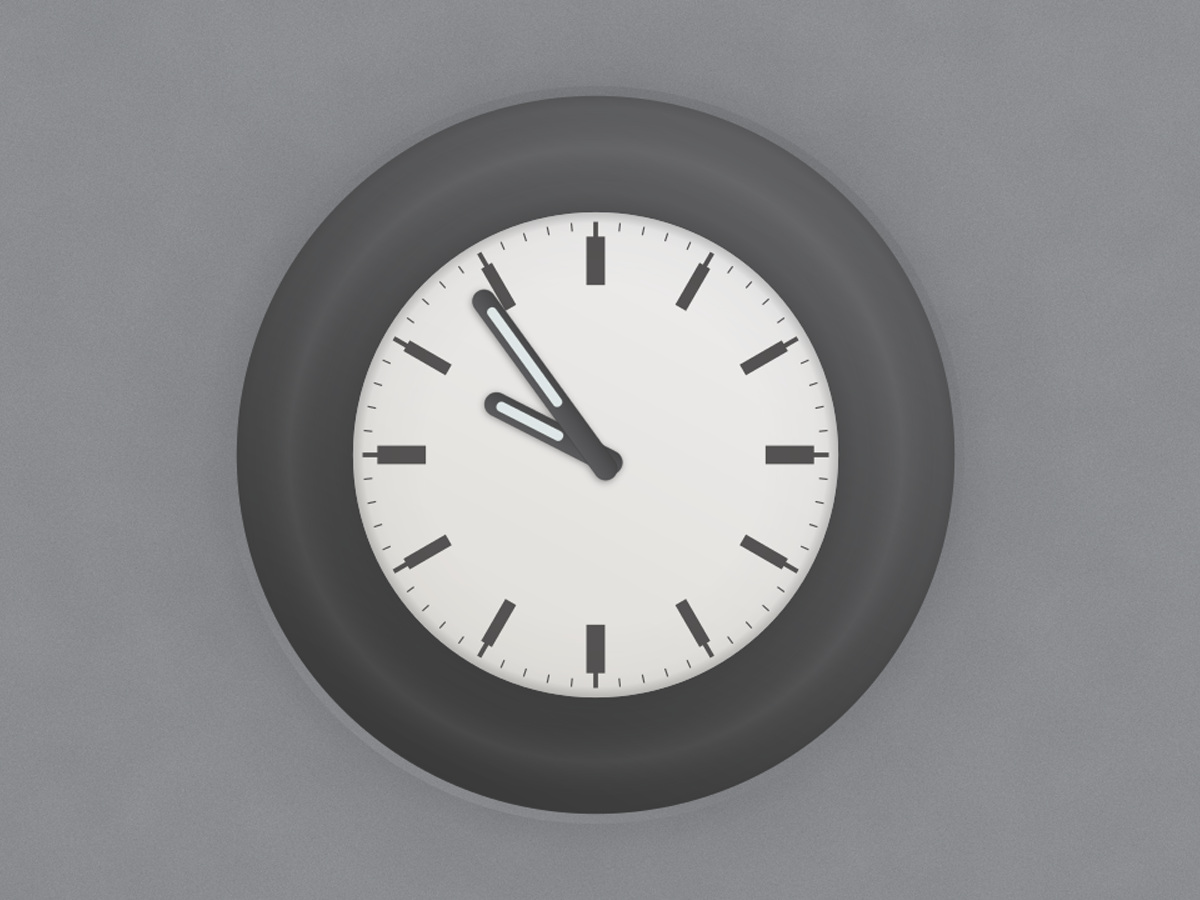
**9:54**
